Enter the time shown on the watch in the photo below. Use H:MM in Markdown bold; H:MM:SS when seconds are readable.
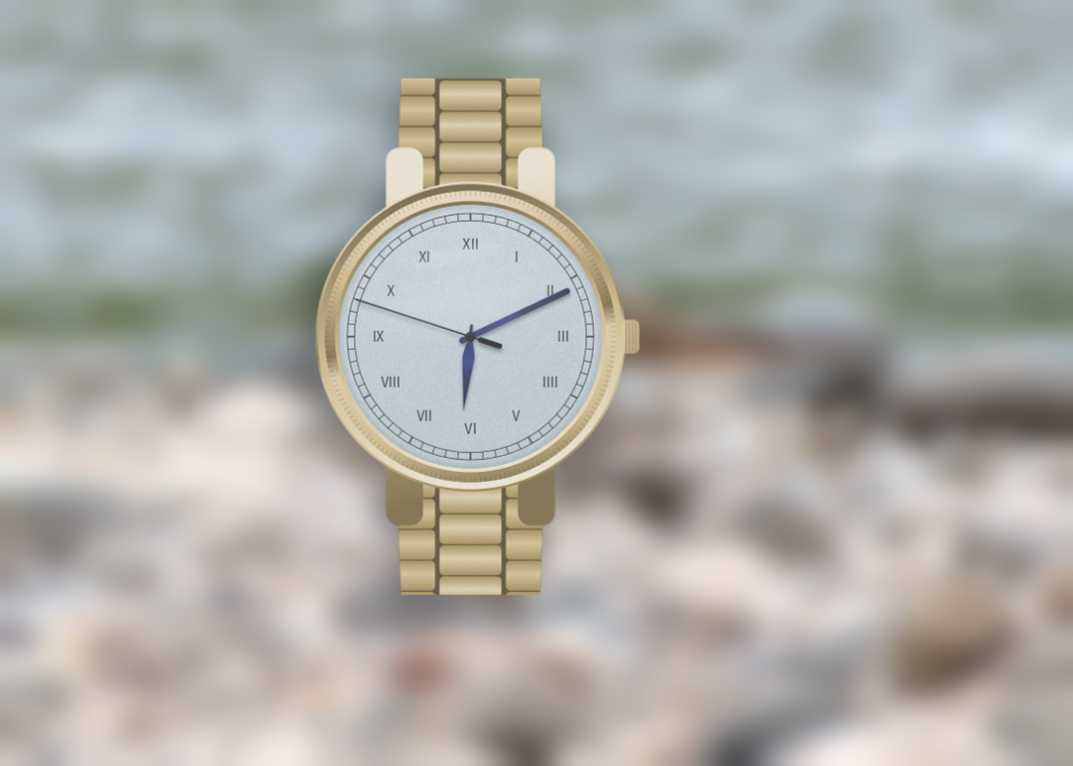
**6:10:48**
